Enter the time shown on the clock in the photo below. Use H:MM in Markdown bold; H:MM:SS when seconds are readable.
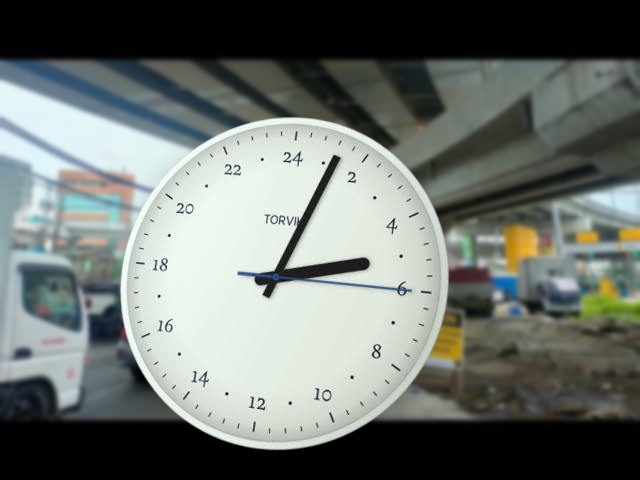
**5:03:15**
